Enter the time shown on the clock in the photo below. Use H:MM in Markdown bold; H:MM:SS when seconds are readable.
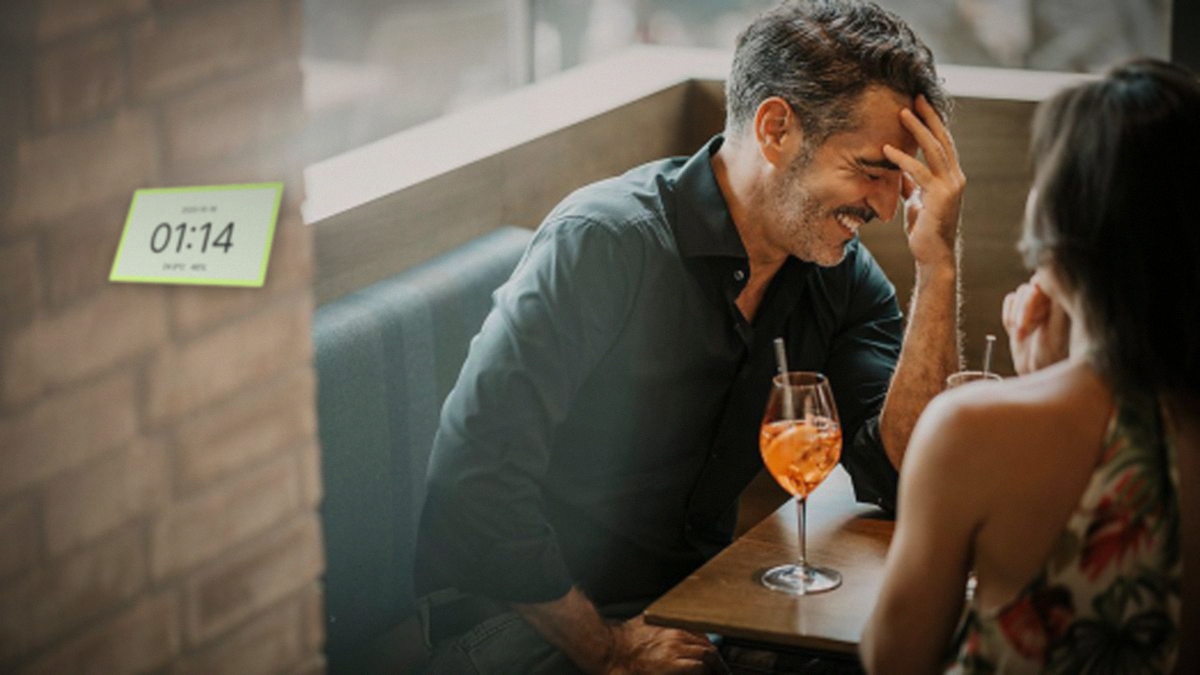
**1:14**
